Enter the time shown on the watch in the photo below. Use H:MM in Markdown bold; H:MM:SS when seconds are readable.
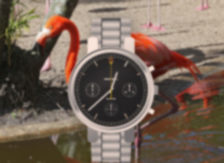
**12:38**
